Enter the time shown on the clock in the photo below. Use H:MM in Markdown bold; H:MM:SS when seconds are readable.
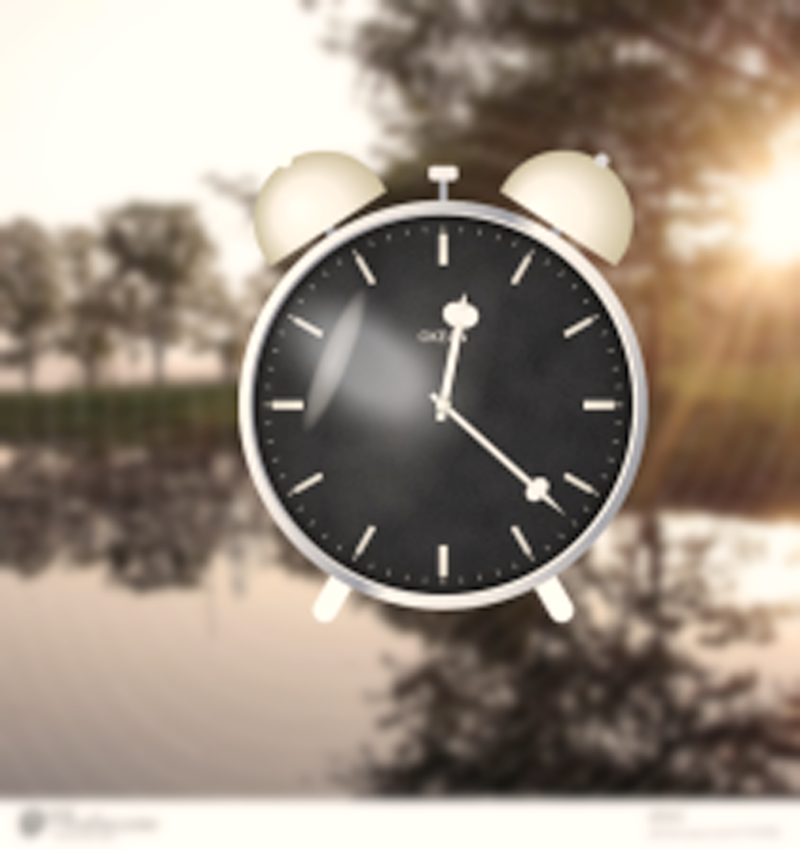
**12:22**
